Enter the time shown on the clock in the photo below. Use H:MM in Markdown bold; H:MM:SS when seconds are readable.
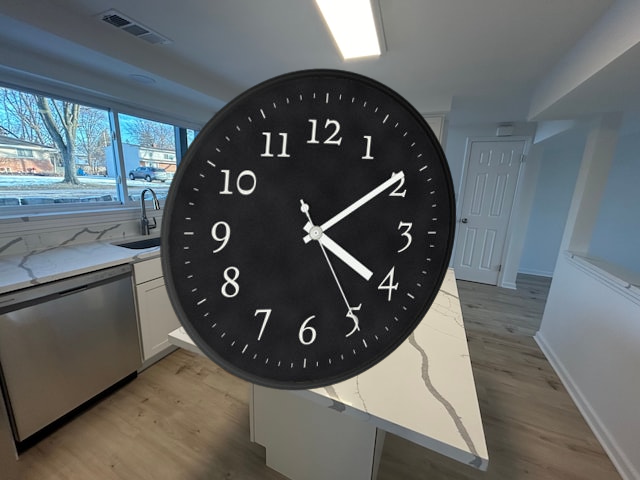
**4:09:25**
